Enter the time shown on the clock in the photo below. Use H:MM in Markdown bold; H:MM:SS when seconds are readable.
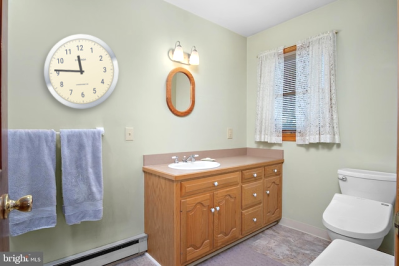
**11:46**
